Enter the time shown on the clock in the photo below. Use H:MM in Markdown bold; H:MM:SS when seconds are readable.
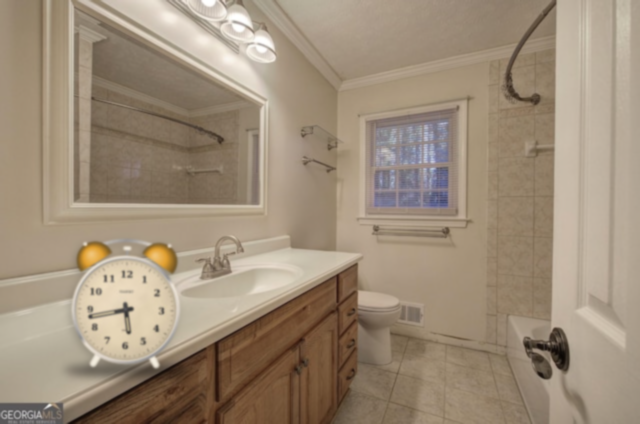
**5:43**
